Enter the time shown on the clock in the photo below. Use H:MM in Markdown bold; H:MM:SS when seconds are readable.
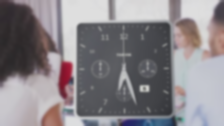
**6:27**
